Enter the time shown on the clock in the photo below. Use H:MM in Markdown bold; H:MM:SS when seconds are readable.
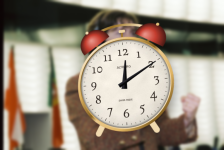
**12:10**
